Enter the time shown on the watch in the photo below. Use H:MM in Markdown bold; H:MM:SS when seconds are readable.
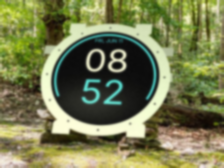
**8:52**
